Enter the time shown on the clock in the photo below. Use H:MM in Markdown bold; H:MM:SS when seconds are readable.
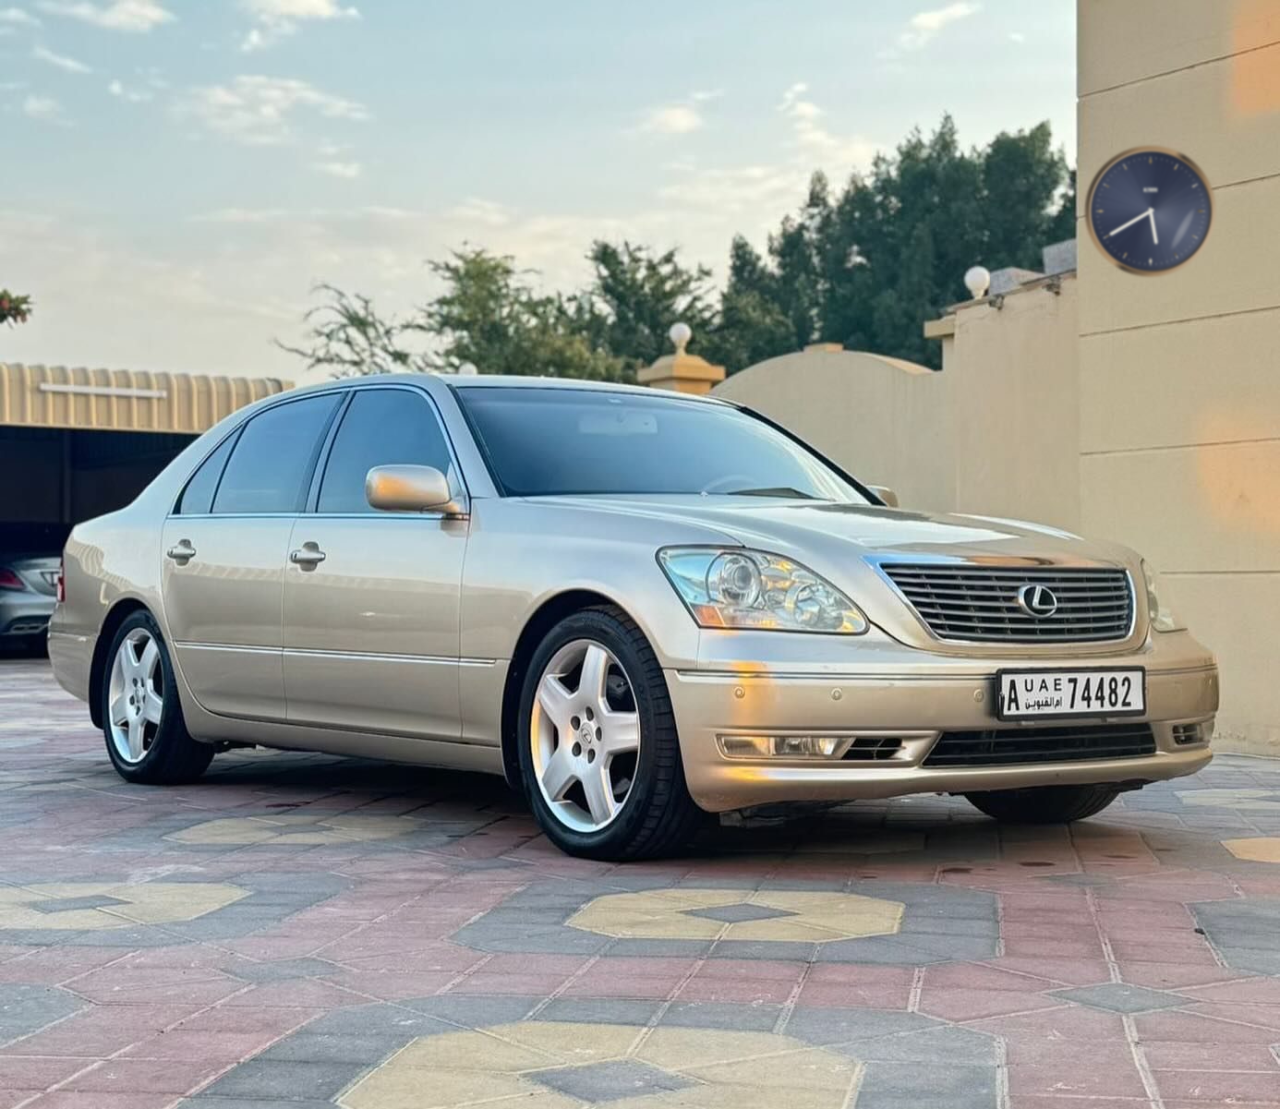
**5:40**
